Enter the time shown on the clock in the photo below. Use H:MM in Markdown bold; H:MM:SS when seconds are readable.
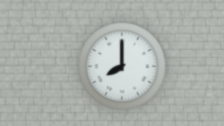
**8:00**
